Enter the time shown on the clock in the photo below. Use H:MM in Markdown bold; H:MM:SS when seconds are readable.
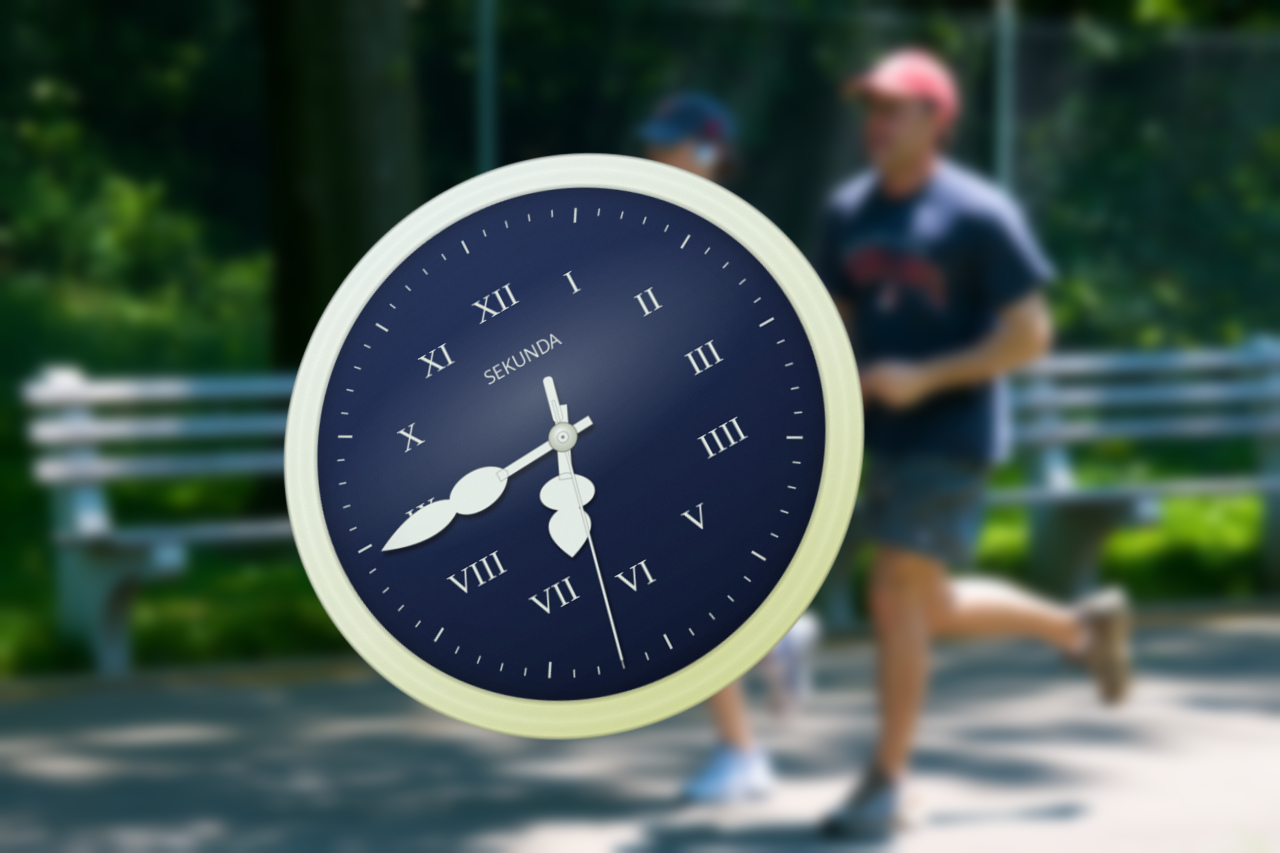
**6:44:32**
